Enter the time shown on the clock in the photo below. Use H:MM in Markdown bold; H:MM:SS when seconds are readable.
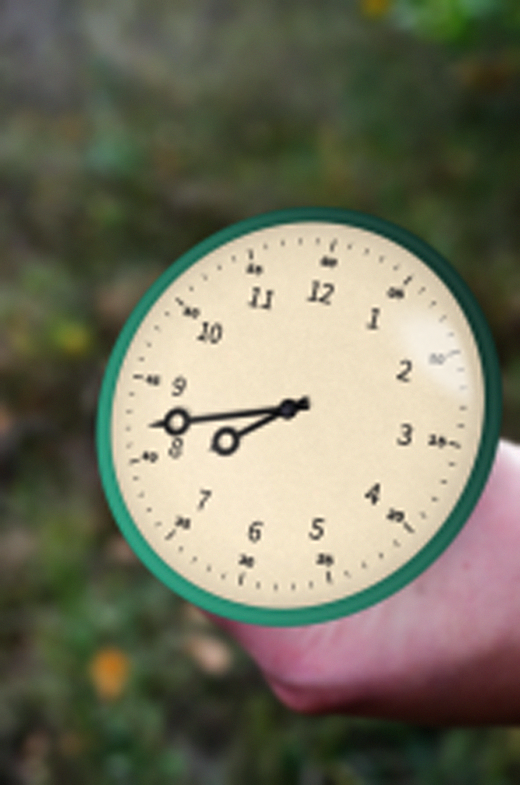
**7:42**
